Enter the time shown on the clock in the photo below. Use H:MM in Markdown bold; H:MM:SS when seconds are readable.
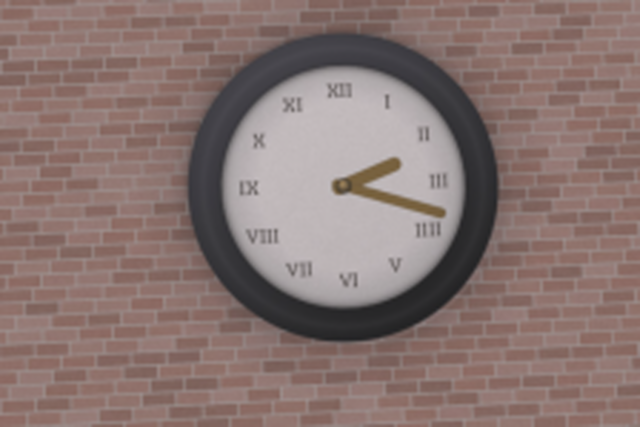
**2:18**
